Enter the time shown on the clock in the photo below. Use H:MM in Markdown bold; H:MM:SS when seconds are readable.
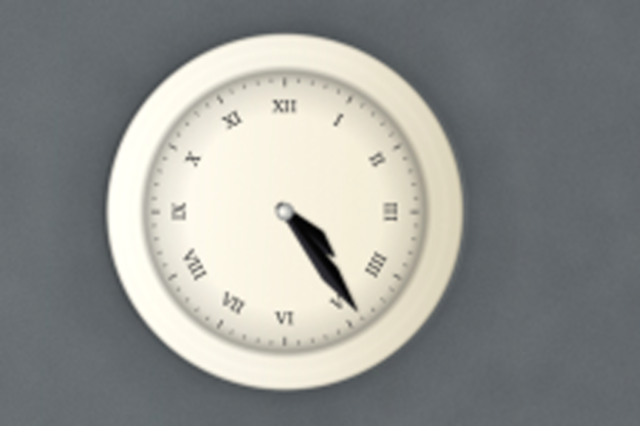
**4:24**
